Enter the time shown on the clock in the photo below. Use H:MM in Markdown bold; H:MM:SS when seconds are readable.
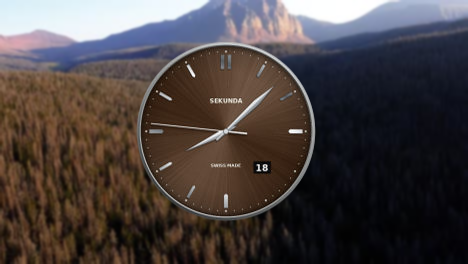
**8:07:46**
